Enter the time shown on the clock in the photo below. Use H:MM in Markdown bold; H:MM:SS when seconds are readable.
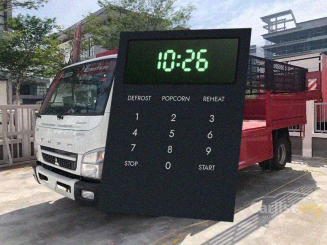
**10:26**
